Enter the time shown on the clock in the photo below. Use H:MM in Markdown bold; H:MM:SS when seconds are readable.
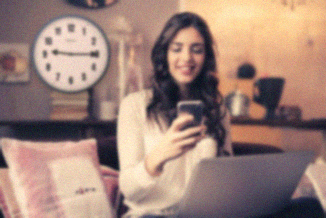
**9:15**
